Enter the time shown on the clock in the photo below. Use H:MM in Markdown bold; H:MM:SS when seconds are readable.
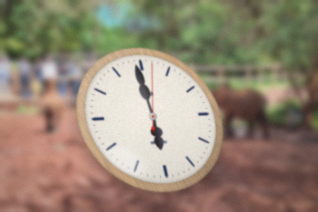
**5:59:02**
